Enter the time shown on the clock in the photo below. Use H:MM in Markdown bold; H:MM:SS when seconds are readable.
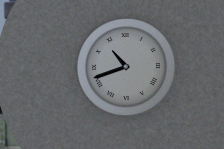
**10:42**
